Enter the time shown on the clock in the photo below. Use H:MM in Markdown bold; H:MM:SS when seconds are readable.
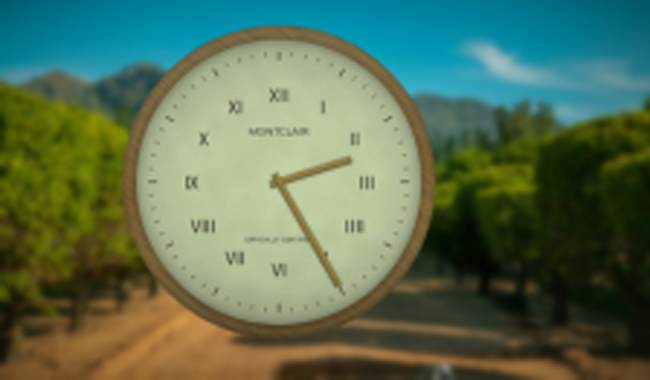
**2:25**
